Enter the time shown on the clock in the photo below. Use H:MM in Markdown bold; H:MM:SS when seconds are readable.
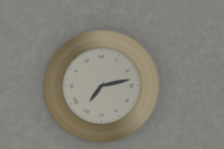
**7:13**
